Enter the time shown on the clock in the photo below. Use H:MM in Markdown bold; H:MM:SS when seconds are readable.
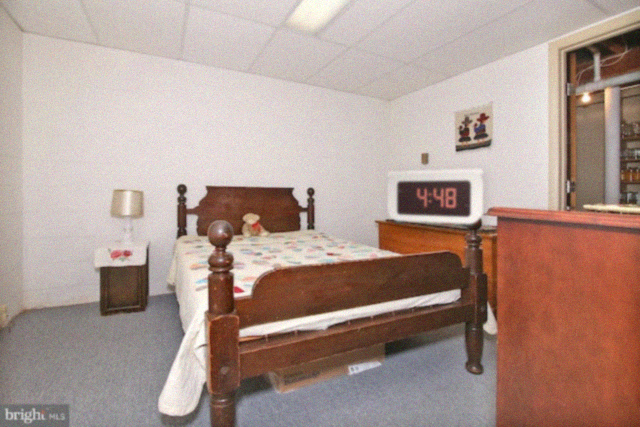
**4:48**
